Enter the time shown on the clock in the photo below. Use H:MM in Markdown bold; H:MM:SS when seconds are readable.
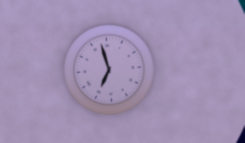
**6:58**
